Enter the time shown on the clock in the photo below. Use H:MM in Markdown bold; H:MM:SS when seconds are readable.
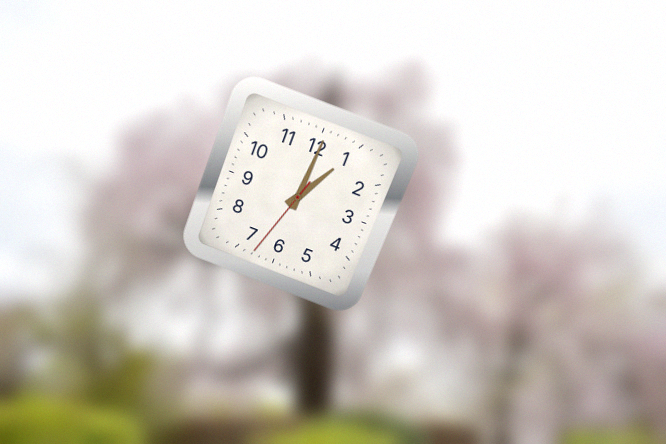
**1:00:33**
